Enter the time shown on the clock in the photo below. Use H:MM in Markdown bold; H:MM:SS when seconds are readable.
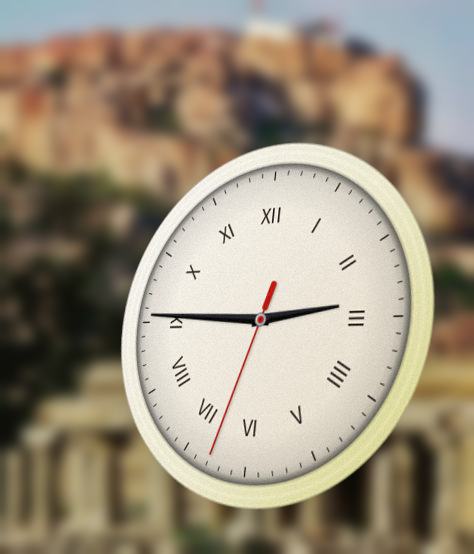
**2:45:33**
